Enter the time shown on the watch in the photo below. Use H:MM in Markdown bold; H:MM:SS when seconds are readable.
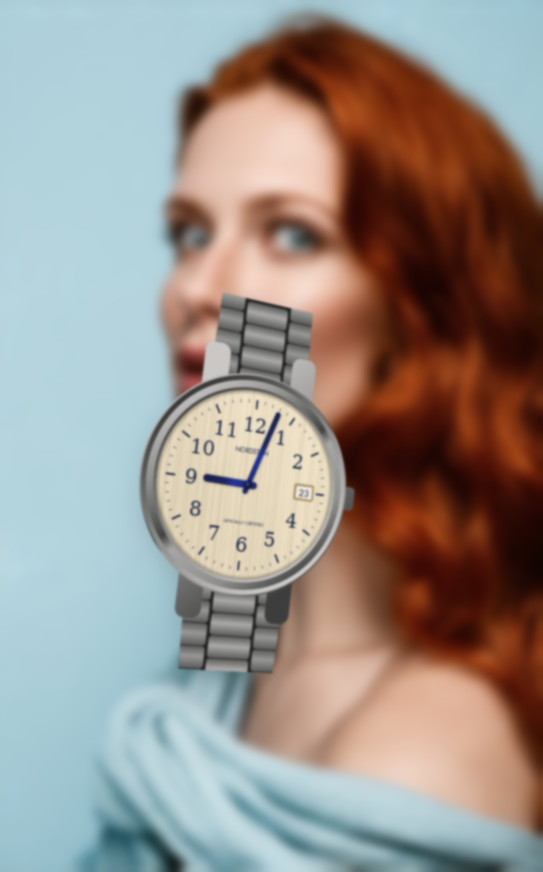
**9:03**
